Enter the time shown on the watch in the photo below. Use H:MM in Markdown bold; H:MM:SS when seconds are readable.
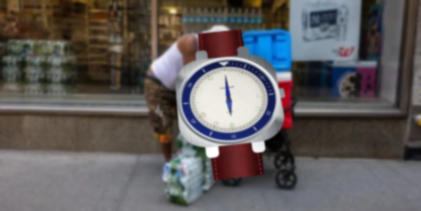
**6:00**
